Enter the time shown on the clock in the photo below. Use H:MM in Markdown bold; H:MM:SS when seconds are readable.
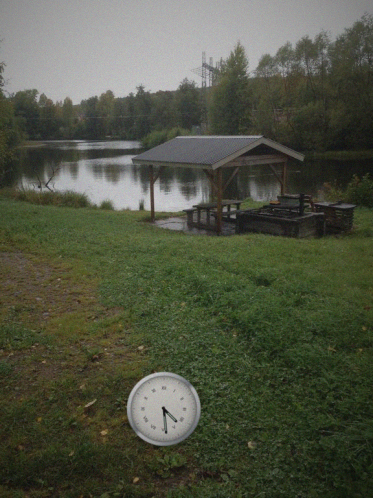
**4:29**
